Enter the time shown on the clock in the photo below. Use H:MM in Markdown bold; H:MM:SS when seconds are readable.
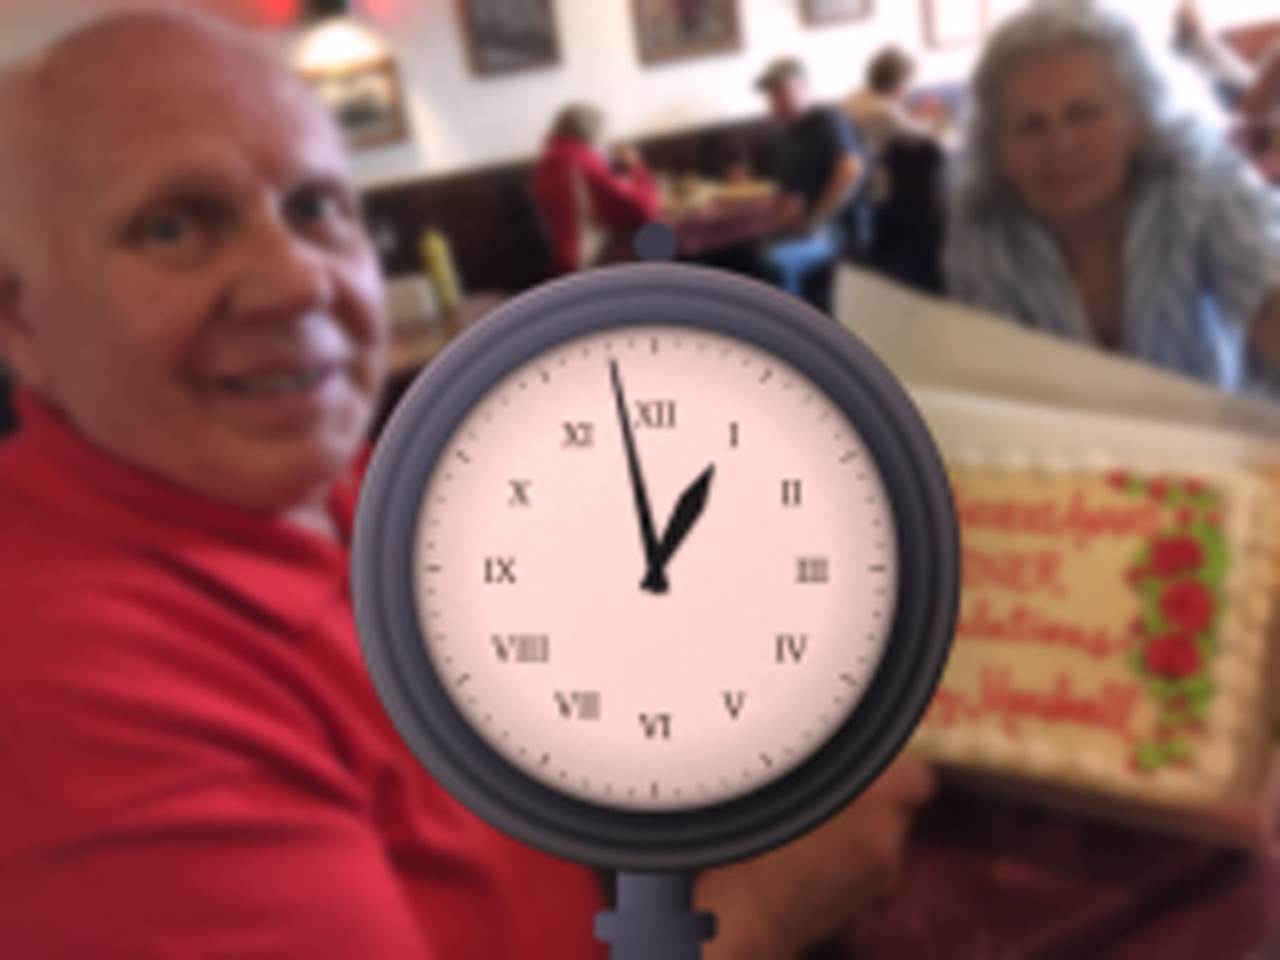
**12:58**
